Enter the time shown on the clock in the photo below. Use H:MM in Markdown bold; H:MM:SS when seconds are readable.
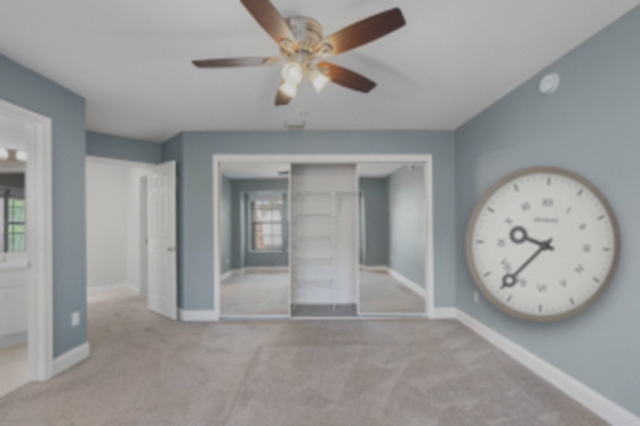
**9:37**
